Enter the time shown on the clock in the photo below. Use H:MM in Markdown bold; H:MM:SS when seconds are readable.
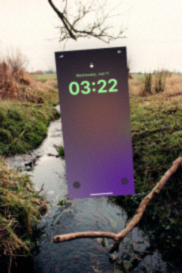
**3:22**
